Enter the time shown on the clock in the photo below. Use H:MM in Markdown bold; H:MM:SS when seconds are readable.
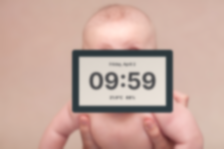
**9:59**
